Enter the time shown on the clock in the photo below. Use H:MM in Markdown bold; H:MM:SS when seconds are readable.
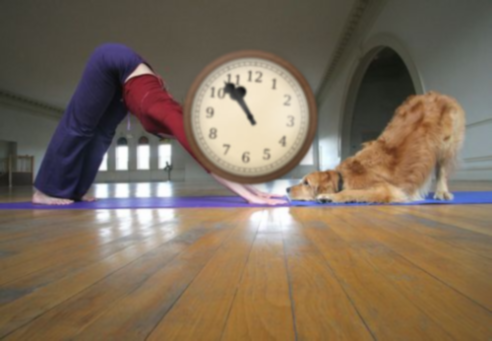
**10:53**
